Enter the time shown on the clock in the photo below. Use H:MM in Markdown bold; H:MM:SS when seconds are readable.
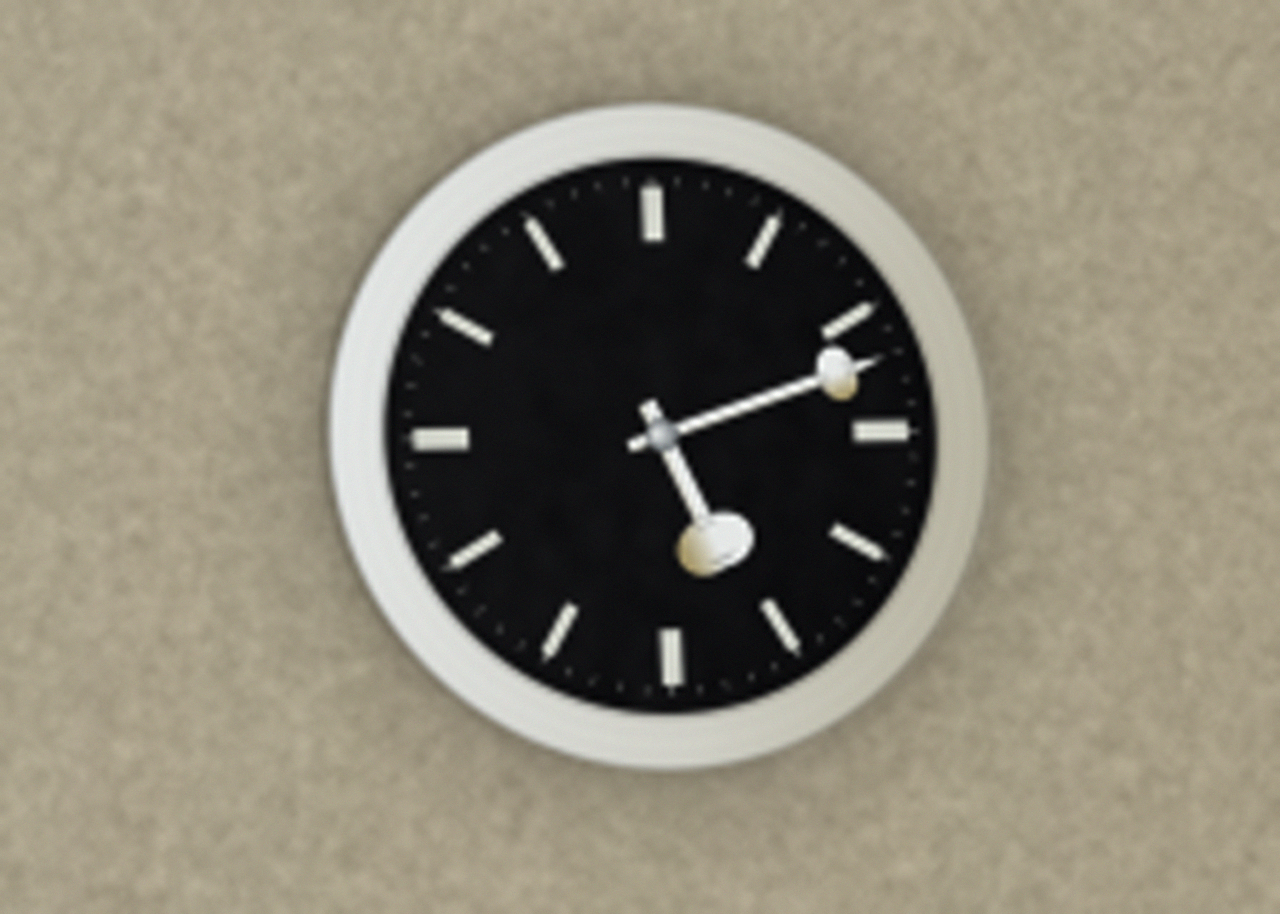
**5:12**
